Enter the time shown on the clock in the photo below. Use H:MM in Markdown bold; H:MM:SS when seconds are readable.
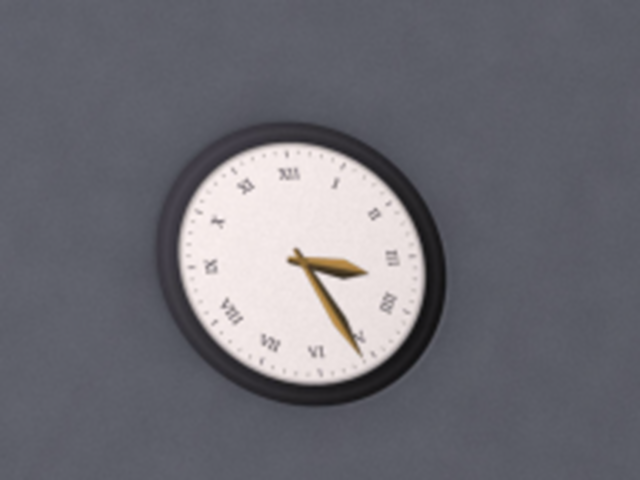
**3:26**
